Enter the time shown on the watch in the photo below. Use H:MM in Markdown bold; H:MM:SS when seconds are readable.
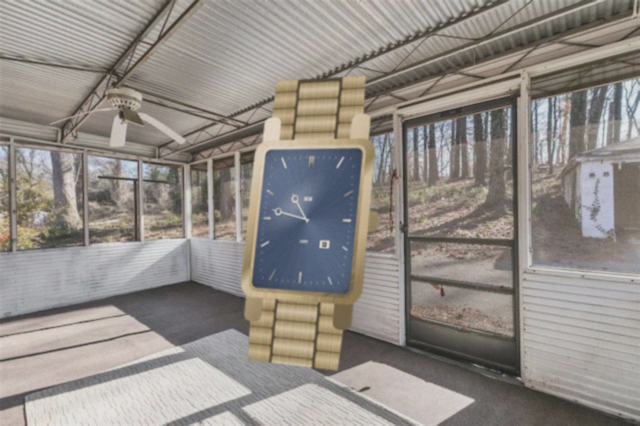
**10:47**
